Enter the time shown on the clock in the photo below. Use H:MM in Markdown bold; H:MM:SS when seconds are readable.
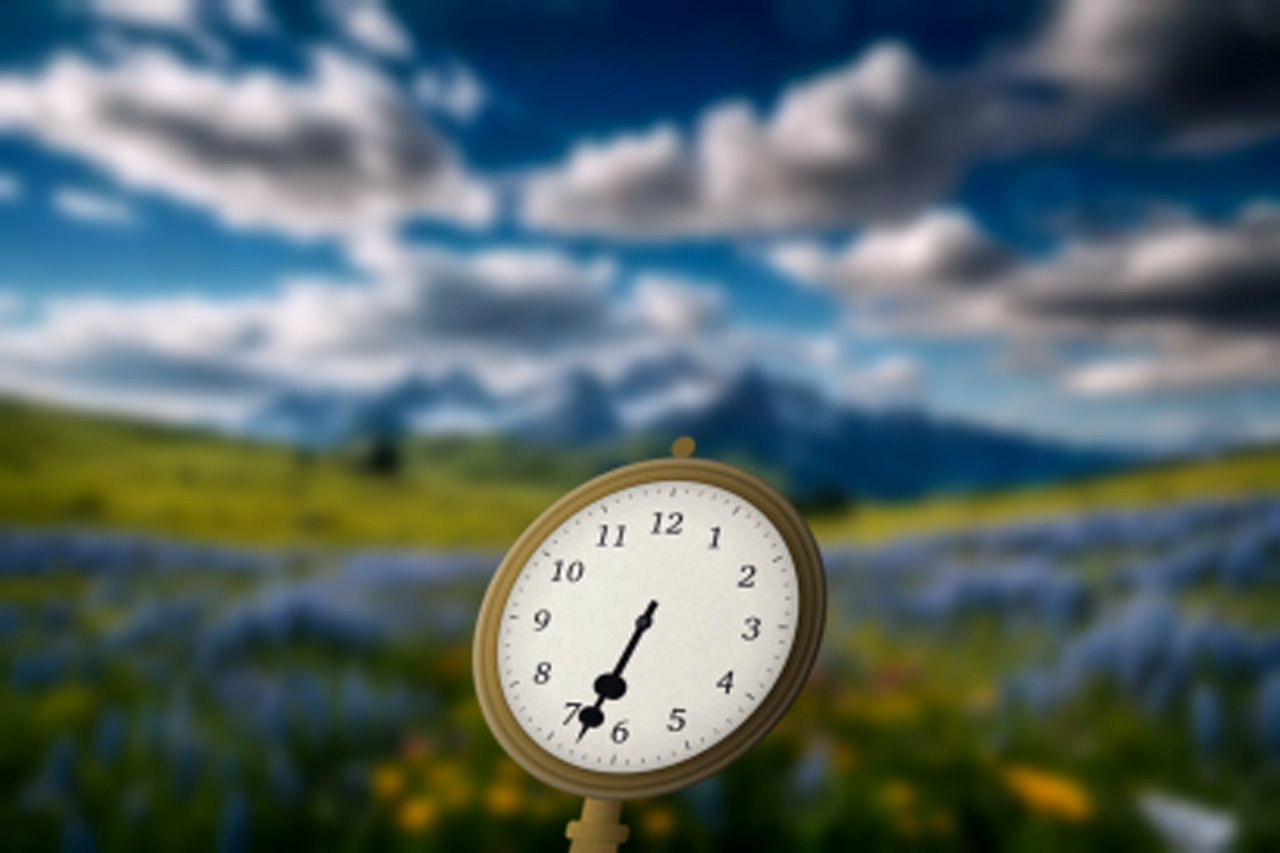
**6:33**
